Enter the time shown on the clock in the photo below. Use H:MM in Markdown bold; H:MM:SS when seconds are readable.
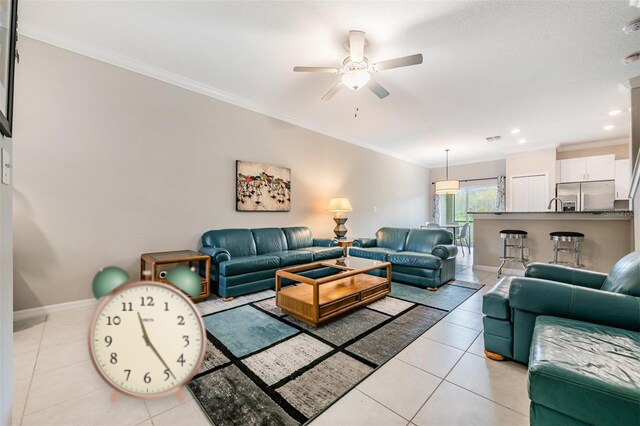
**11:24**
